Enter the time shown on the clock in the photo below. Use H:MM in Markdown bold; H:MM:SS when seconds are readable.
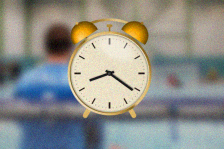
**8:21**
